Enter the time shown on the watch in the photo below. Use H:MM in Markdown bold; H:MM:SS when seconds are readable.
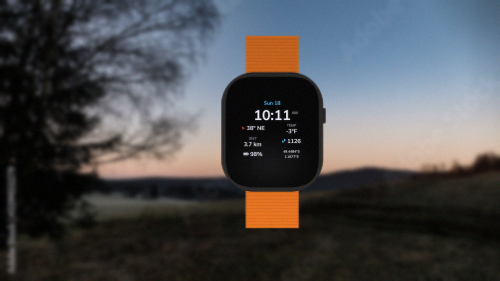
**10:11**
